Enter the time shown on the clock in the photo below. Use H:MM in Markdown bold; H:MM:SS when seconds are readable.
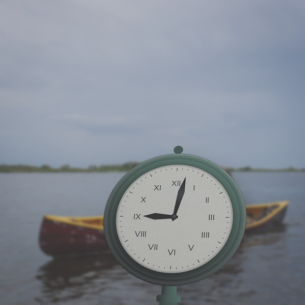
**9:02**
